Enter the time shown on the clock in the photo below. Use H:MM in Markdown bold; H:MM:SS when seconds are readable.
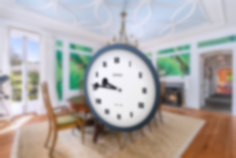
**9:46**
